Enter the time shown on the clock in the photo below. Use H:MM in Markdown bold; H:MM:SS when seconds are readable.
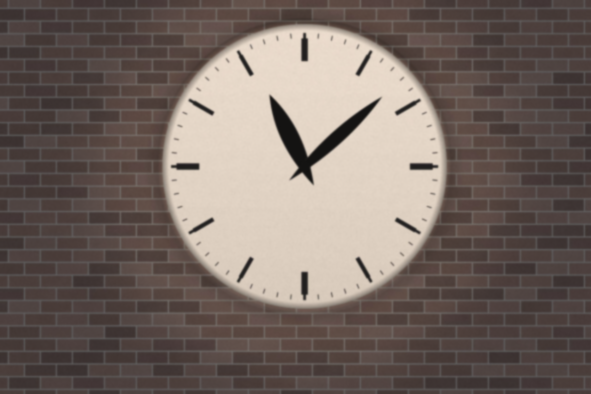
**11:08**
